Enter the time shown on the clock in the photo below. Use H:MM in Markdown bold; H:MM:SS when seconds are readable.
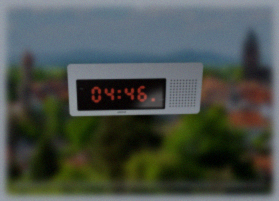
**4:46**
